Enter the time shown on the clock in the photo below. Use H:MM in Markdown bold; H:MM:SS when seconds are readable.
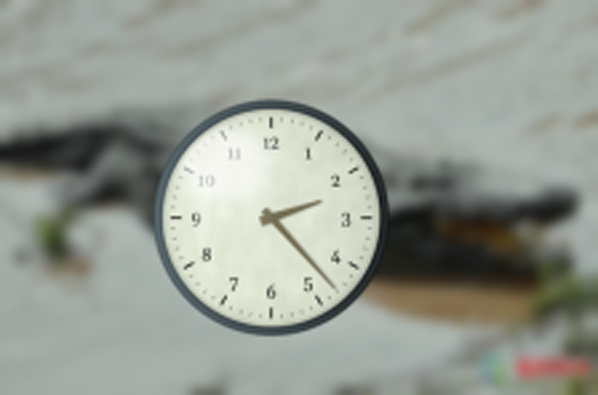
**2:23**
